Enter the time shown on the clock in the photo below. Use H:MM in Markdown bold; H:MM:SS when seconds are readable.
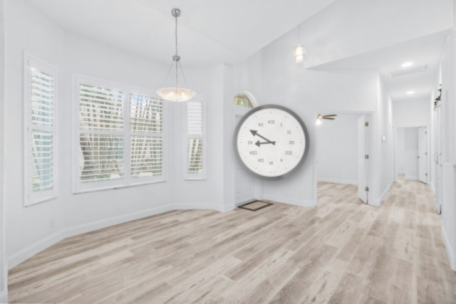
**8:50**
